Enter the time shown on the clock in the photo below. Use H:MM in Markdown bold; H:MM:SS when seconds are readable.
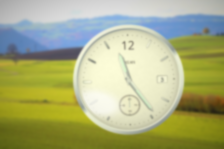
**11:24**
